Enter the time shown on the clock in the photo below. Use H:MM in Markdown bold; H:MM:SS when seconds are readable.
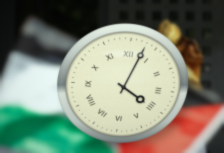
**4:03**
